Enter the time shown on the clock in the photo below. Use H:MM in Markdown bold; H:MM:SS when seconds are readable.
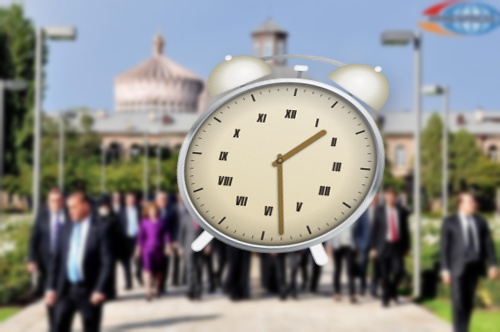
**1:28**
